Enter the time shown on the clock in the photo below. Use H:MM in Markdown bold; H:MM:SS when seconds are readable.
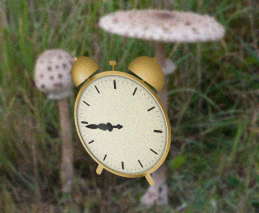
**8:44**
